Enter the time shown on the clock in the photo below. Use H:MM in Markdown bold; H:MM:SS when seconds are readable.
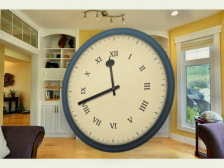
**11:42**
